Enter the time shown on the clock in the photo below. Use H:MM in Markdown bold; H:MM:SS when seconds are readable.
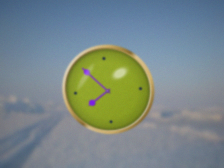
**7:53**
